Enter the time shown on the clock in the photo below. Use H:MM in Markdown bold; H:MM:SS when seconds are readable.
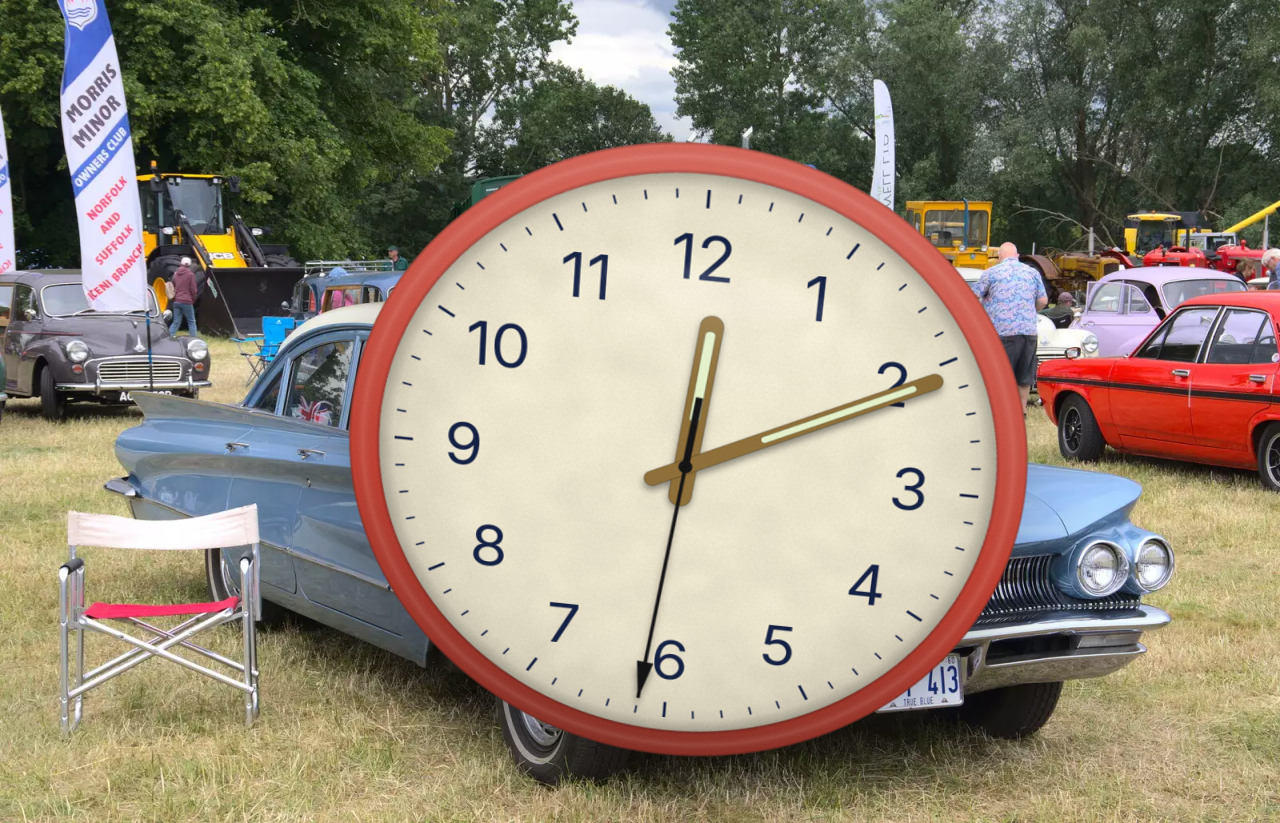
**12:10:31**
